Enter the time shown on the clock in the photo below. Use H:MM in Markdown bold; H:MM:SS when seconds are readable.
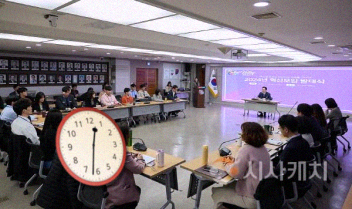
**12:32**
